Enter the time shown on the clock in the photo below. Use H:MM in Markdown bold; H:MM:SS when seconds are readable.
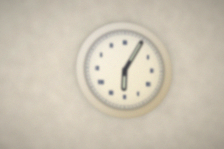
**6:05**
